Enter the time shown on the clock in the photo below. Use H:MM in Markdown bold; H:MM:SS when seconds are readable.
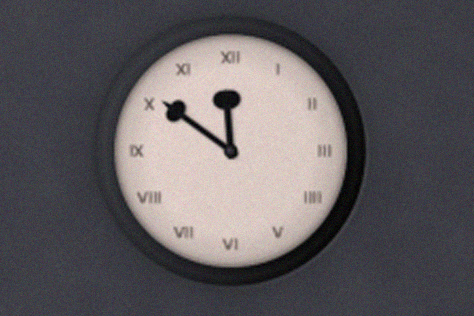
**11:51**
